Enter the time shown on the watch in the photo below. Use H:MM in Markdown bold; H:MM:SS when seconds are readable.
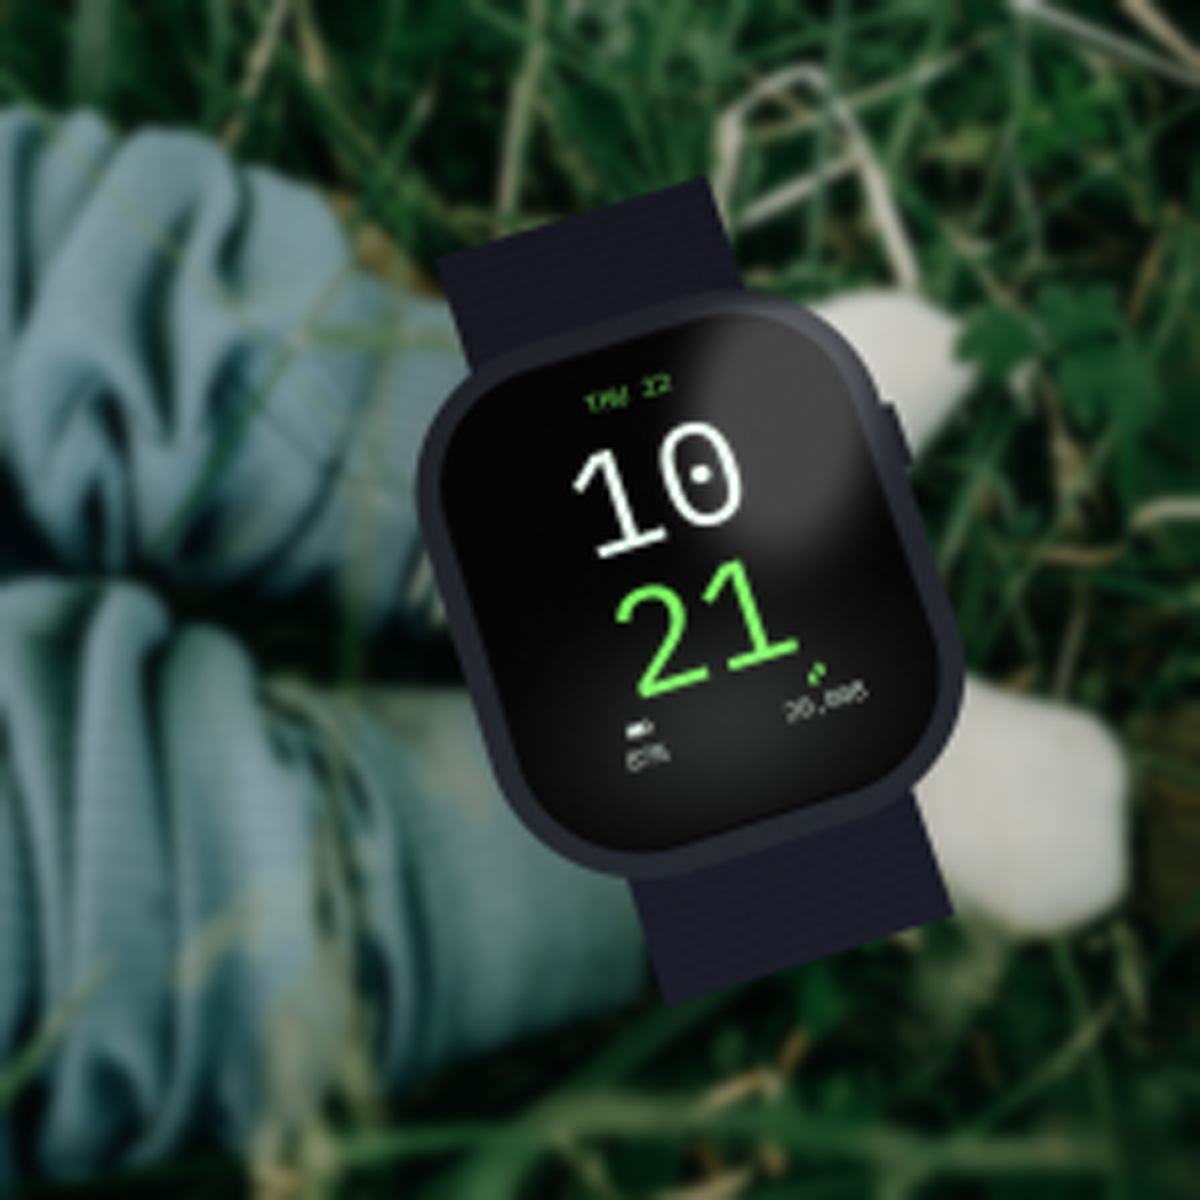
**10:21**
